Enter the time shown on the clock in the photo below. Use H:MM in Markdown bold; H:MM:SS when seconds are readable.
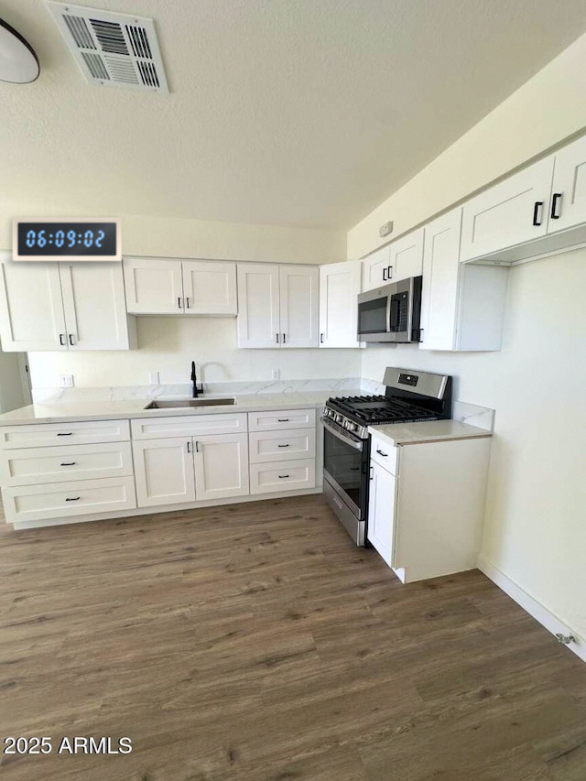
**6:09:02**
